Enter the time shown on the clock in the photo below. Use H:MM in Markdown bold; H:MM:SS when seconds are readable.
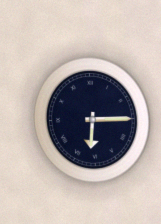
**6:15**
